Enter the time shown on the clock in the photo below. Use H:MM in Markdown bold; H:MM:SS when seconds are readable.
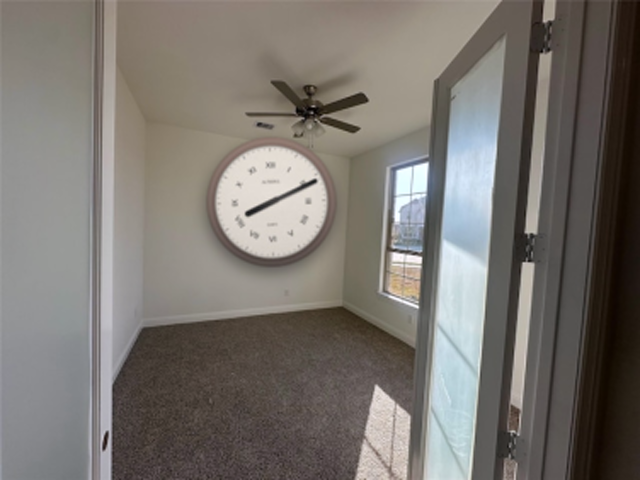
**8:11**
